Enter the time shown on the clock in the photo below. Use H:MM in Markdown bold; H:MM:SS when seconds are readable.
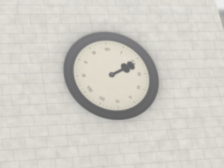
**2:11**
